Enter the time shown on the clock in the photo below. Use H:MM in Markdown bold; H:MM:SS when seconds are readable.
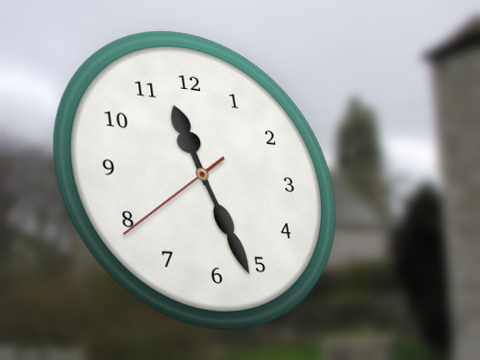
**11:26:39**
